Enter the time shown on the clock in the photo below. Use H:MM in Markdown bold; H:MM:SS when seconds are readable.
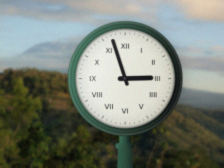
**2:57**
